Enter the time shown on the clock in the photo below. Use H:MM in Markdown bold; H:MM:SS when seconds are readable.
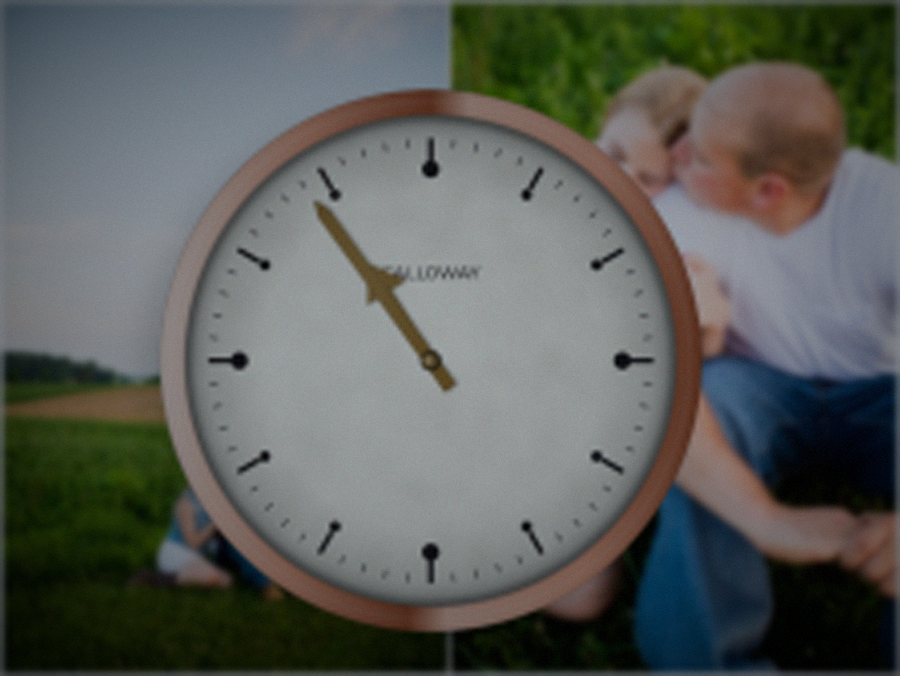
**10:54**
